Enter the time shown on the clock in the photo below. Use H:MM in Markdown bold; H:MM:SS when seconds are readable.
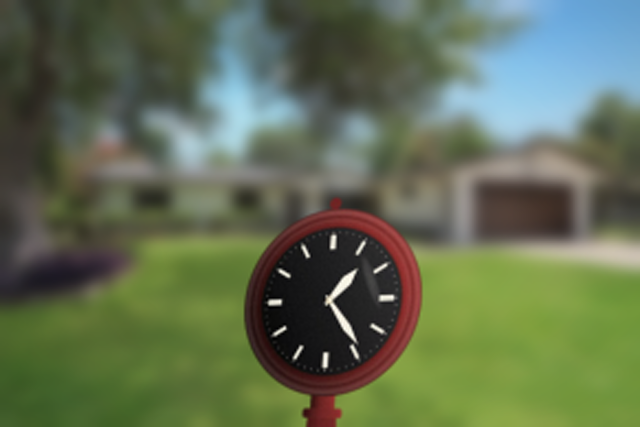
**1:24**
